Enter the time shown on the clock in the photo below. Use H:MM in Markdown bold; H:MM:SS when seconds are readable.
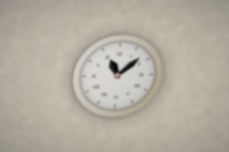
**11:08**
